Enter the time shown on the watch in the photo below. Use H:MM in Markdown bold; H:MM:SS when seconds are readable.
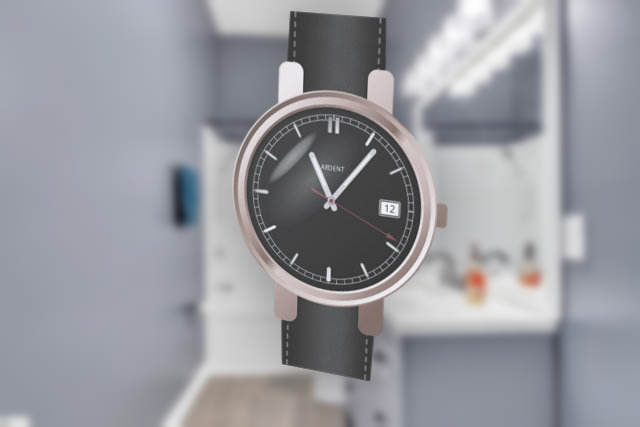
**11:06:19**
